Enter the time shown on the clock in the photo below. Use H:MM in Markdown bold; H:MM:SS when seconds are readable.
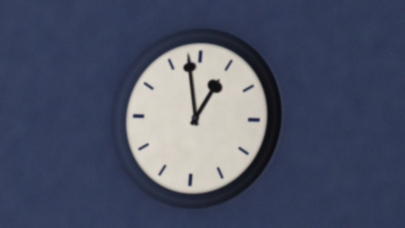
**12:58**
